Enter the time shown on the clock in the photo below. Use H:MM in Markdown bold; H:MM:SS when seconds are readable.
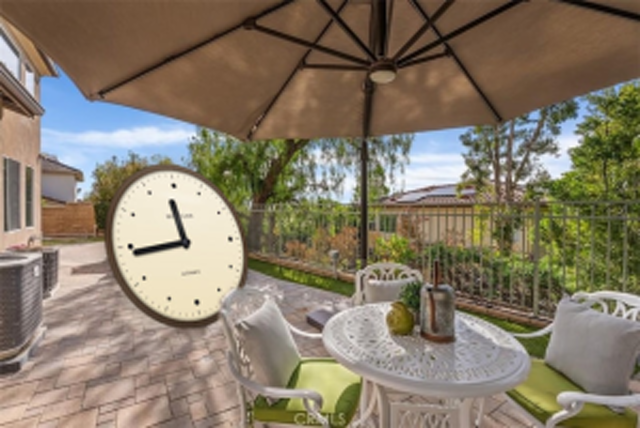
**11:44**
